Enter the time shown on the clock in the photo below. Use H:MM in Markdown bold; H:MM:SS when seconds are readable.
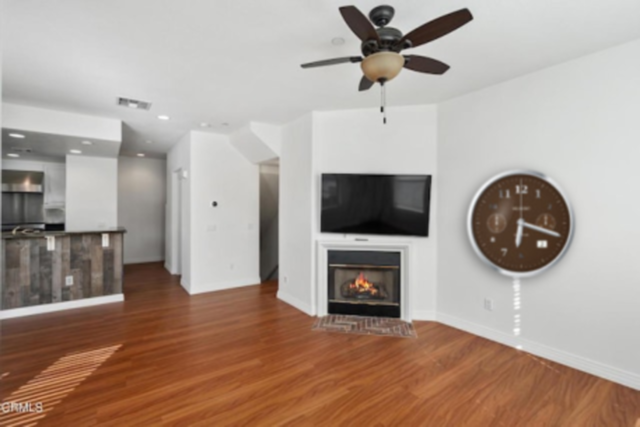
**6:18**
